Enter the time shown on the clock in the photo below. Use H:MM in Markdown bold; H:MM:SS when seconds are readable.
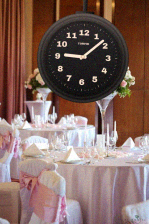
**9:08**
